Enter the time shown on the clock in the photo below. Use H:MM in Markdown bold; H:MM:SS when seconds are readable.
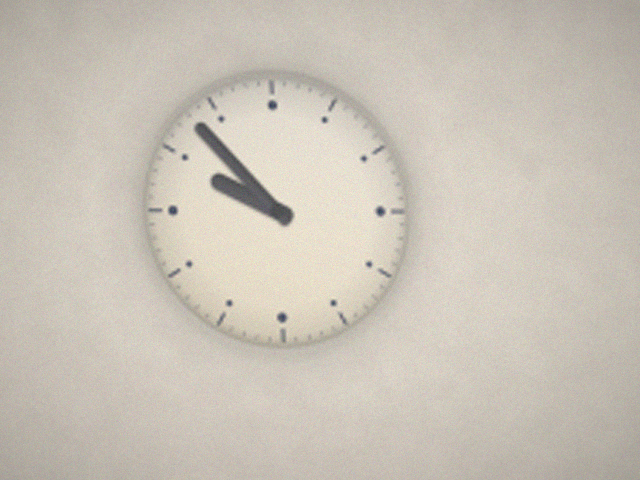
**9:53**
